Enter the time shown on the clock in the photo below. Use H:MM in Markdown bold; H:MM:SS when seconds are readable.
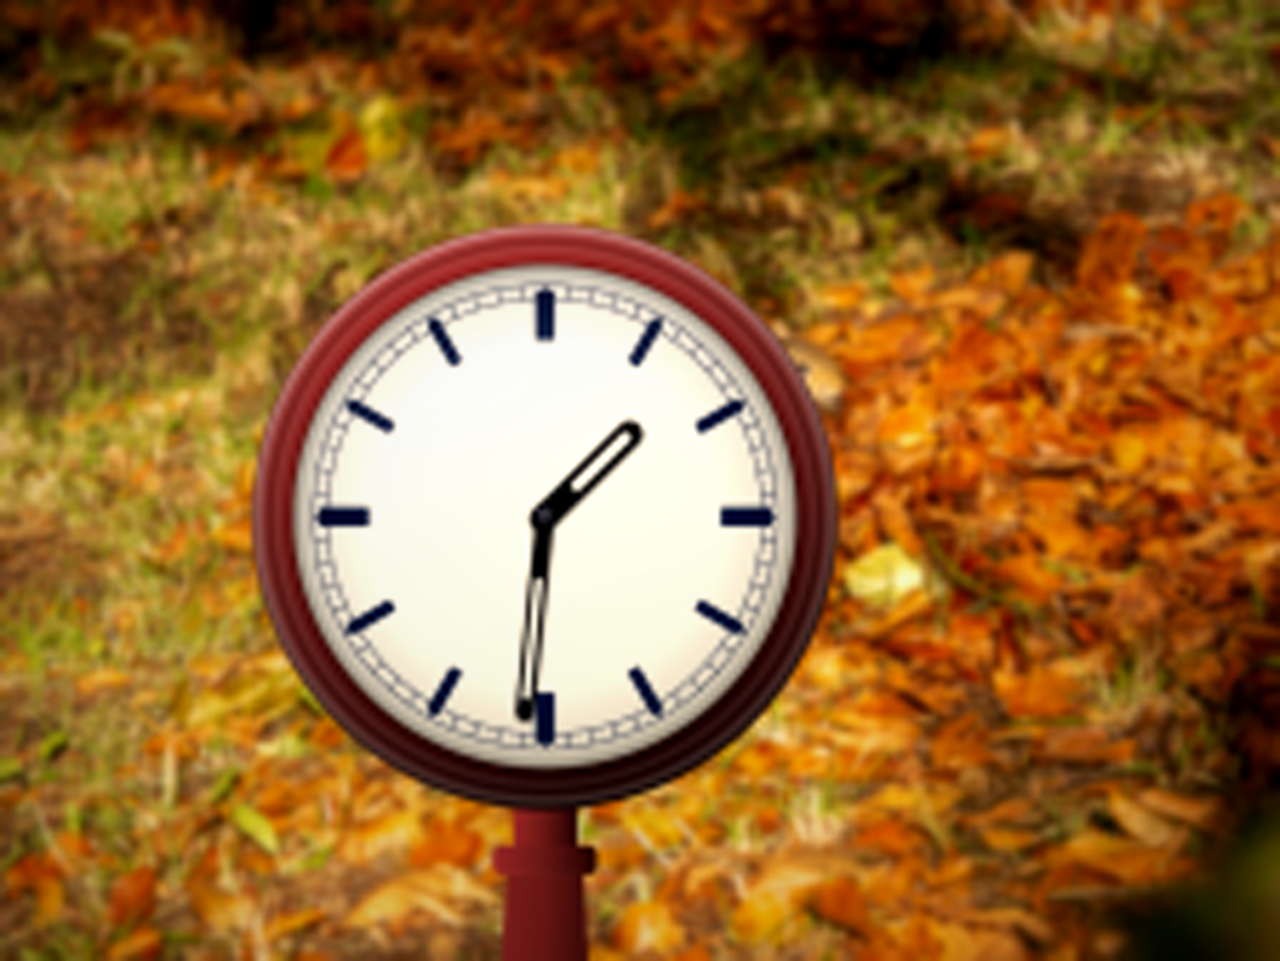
**1:31**
